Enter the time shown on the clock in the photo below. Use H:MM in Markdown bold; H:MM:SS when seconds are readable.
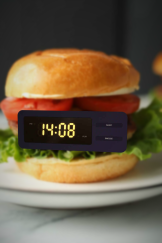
**14:08**
